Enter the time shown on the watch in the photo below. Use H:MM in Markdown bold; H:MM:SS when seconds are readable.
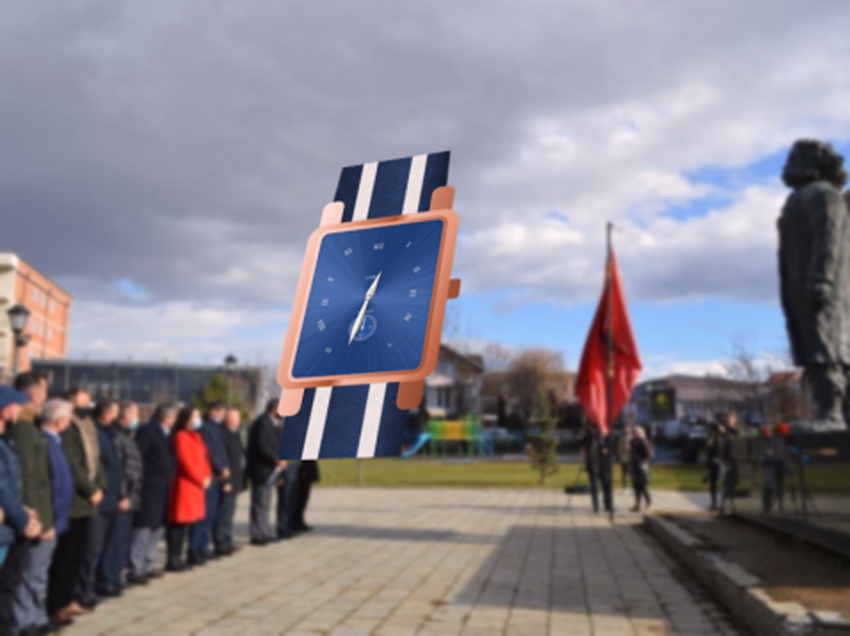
**12:32**
